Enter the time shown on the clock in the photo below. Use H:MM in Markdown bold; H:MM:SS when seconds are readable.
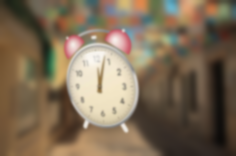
**12:03**
